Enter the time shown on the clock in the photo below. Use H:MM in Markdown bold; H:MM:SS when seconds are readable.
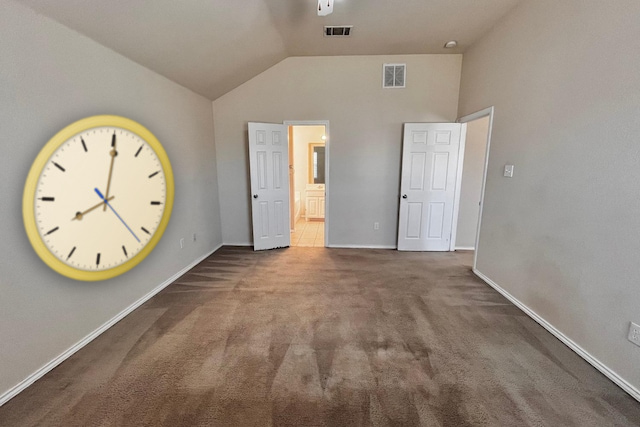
**8:00:22**
